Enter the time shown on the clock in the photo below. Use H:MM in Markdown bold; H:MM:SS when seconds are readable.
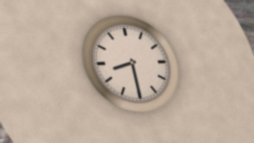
**8:30**
